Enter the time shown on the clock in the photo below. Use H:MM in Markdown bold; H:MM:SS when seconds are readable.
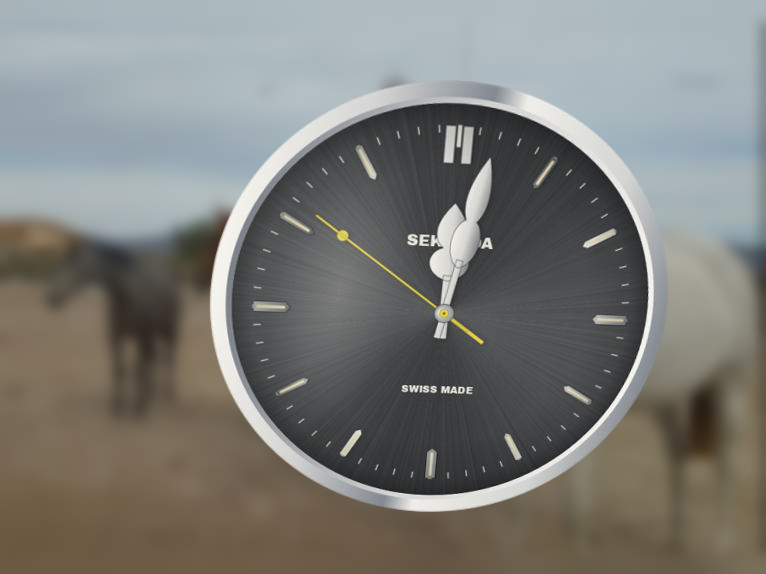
**12:01:51**
